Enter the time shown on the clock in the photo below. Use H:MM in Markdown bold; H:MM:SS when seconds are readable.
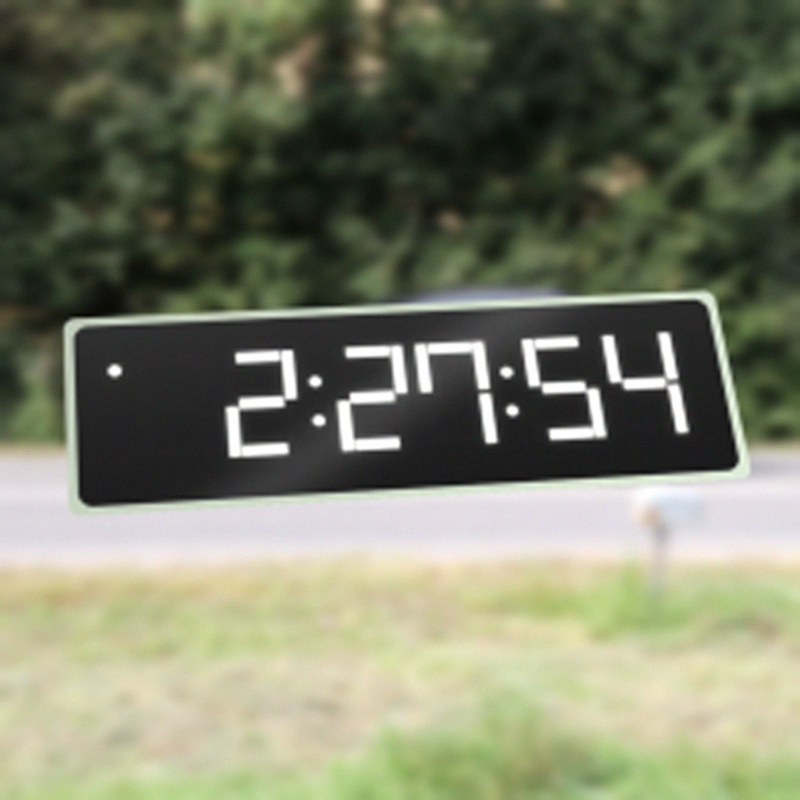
**2:27:54**
